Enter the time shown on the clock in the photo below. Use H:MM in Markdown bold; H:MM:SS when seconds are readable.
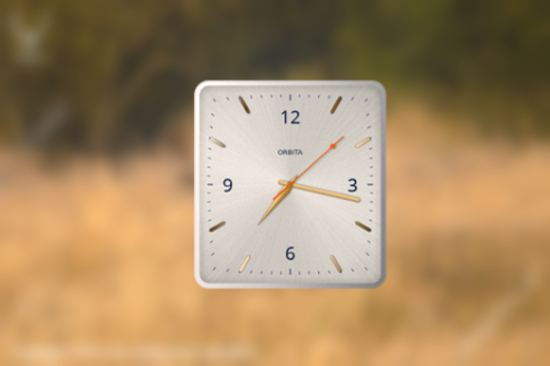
**7:17:08**
